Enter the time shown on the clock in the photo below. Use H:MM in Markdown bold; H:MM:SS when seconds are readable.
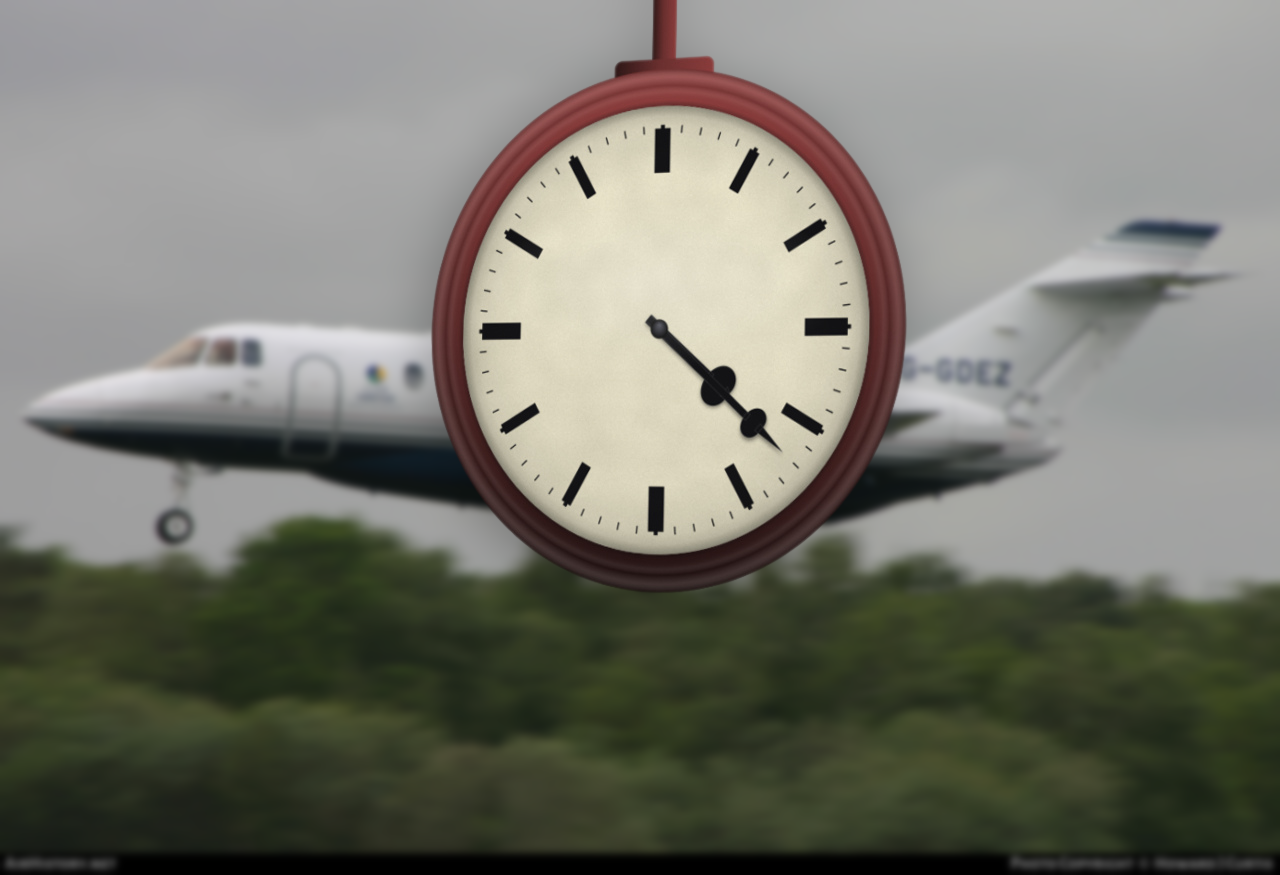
**4:22**
